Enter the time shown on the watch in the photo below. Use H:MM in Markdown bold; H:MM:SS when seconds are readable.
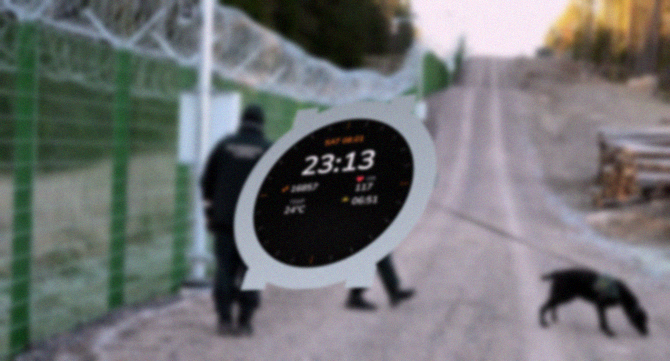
**23:13**
